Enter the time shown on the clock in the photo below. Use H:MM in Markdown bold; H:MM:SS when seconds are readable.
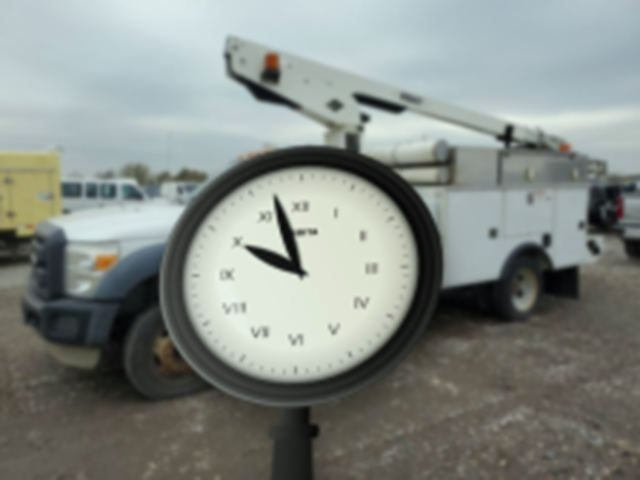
**9:57**
